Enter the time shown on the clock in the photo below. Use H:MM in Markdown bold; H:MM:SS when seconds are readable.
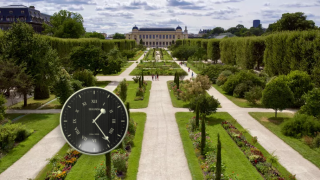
**1:24**
